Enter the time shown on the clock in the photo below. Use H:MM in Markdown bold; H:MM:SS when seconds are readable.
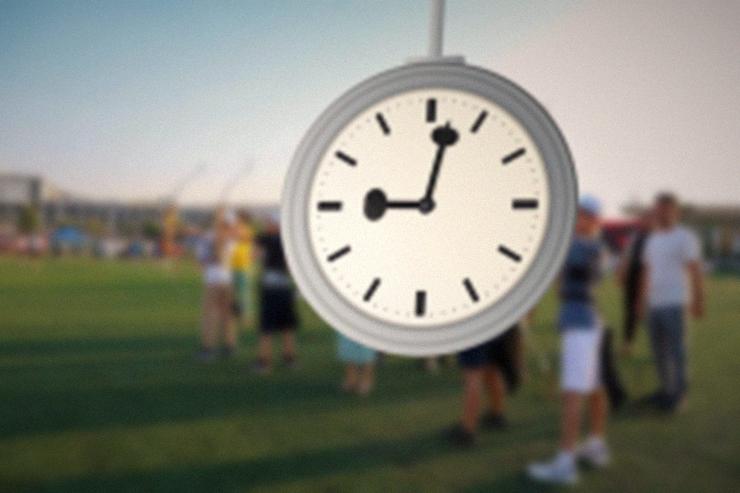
**9:02**
